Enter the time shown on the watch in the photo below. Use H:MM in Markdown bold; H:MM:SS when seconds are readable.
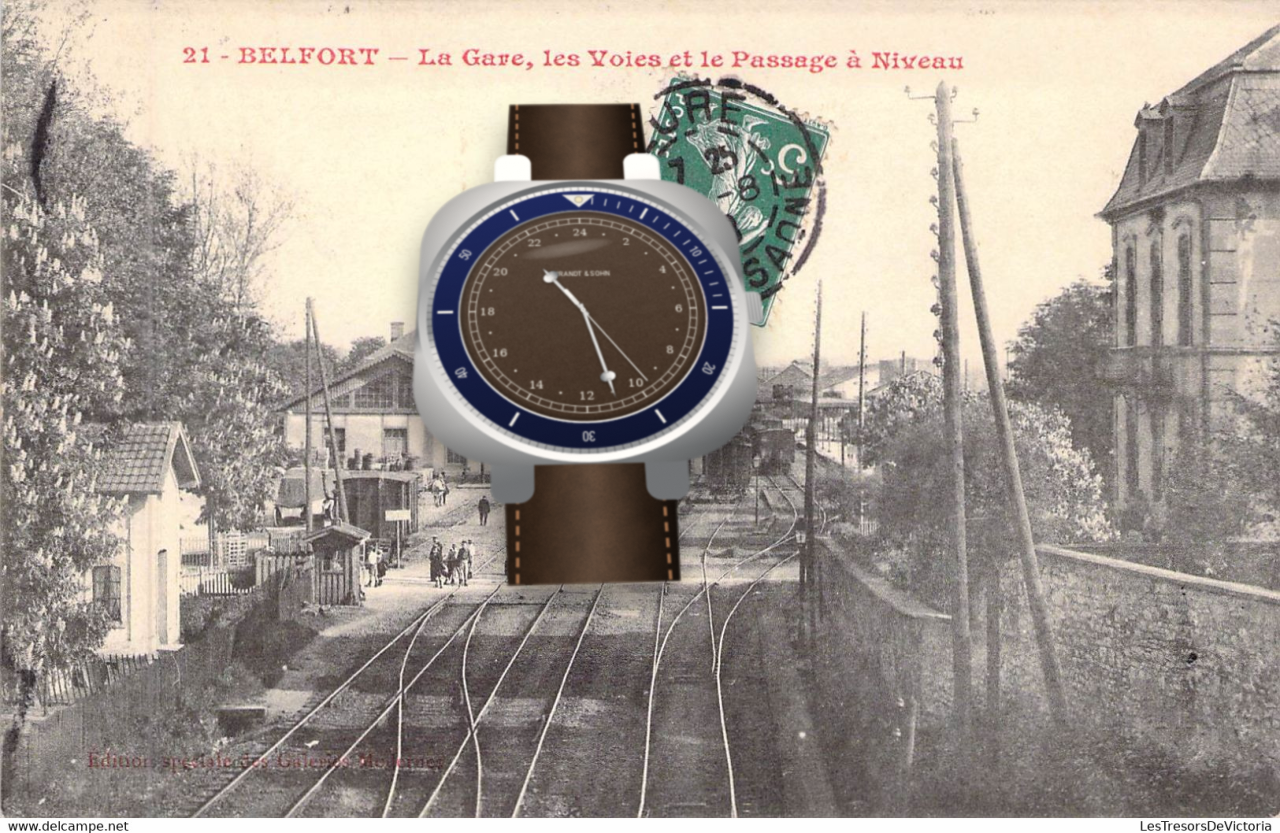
**21:27:24**
